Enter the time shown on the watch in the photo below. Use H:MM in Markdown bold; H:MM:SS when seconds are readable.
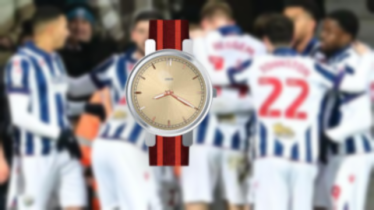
**8:20**
